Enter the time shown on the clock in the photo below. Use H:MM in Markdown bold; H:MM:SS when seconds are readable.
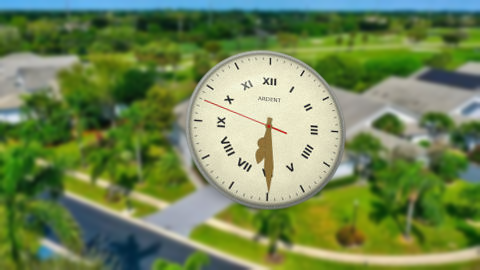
**6:29:48**
